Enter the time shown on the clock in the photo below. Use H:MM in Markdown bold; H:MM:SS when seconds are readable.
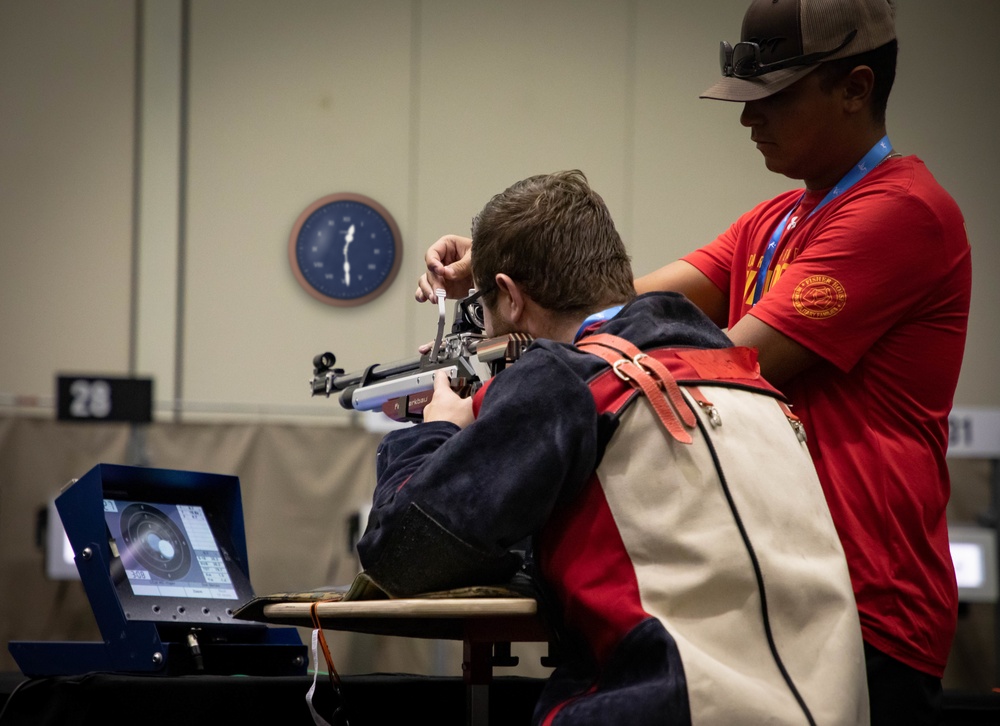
**12:29**
